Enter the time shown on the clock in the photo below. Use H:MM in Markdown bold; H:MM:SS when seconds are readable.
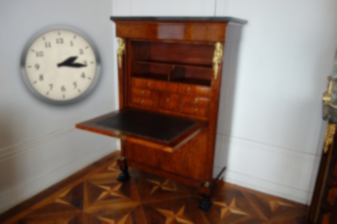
**2:16**
